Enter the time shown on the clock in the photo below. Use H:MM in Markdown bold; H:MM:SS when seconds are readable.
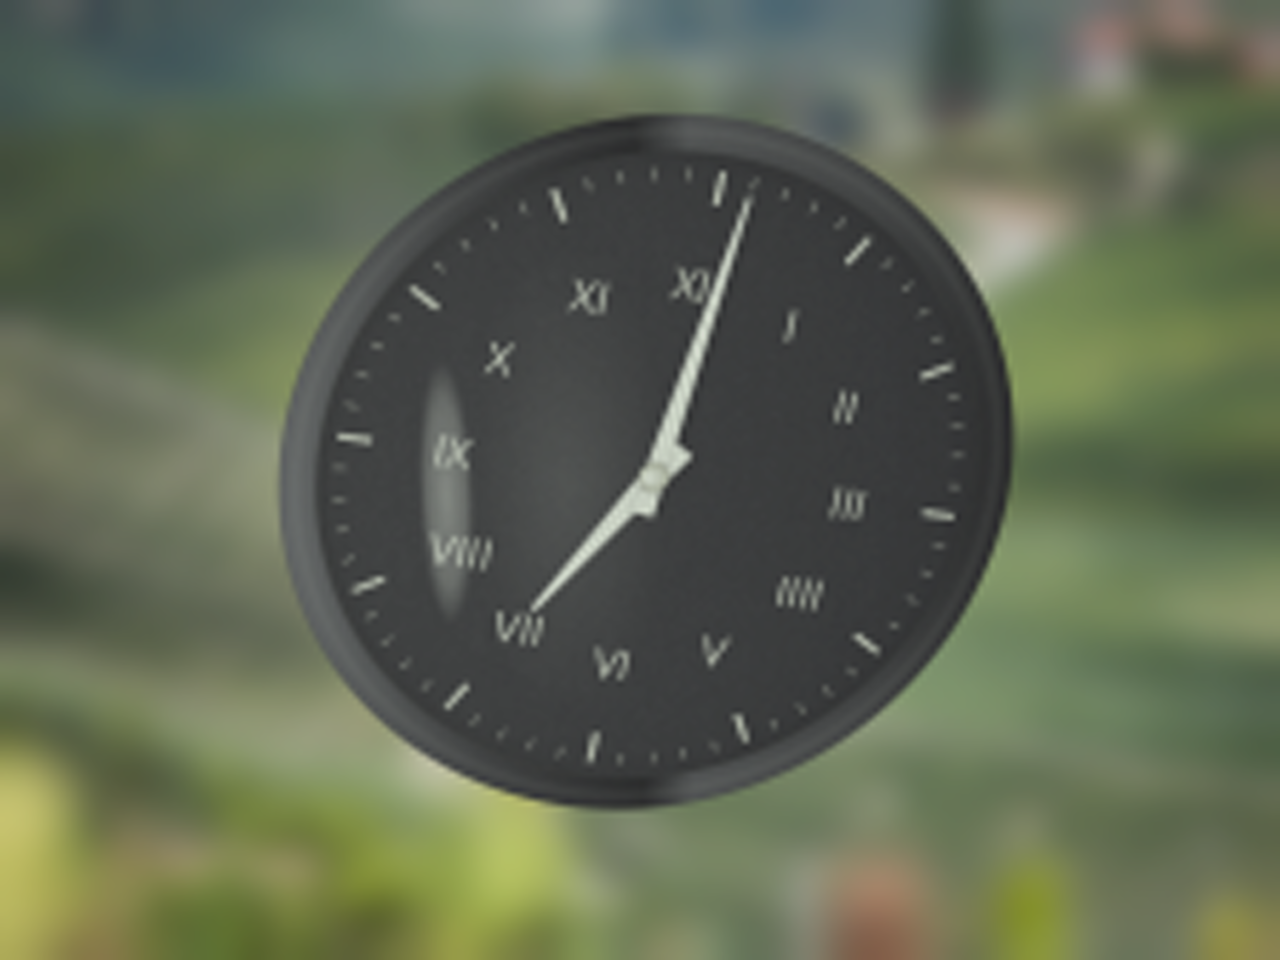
**7:01**
